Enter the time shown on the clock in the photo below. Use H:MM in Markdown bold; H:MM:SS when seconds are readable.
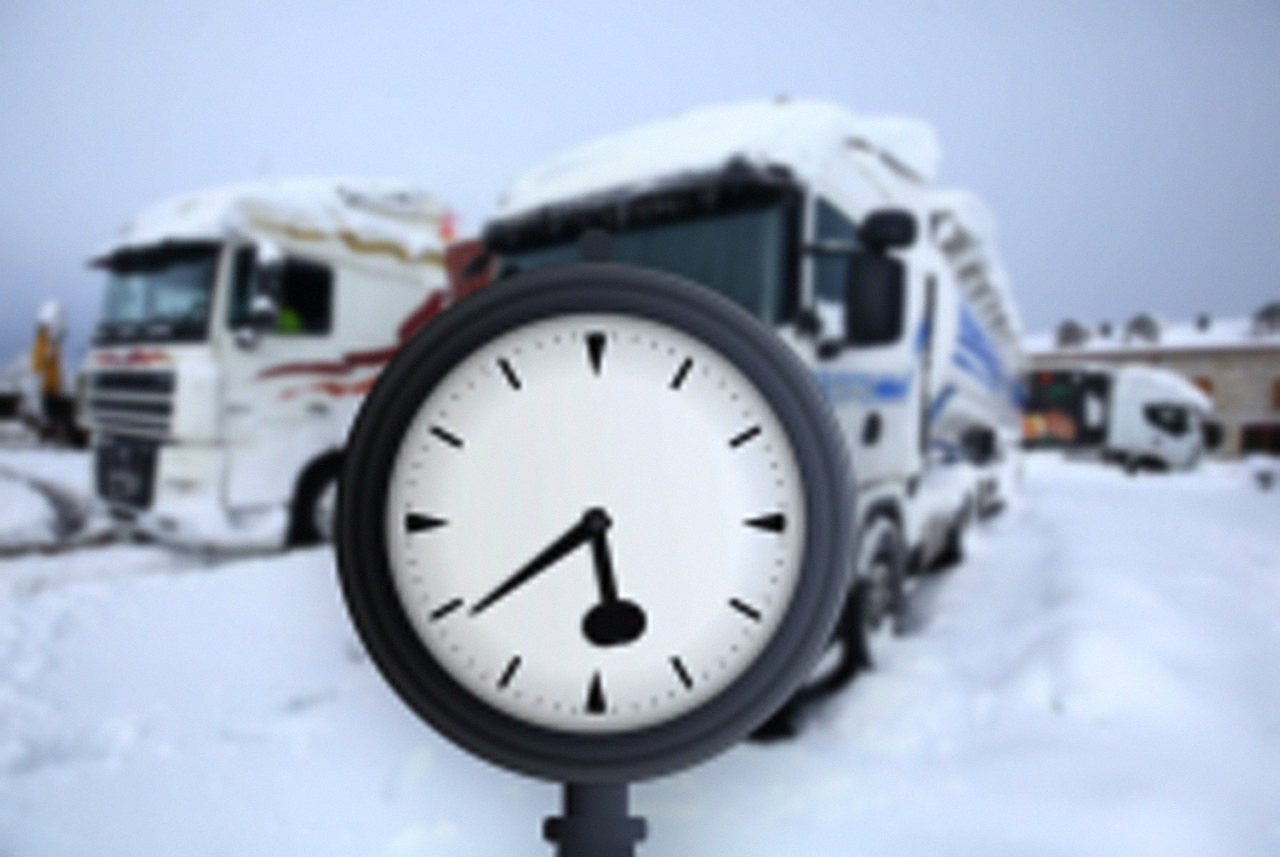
**5:39**
